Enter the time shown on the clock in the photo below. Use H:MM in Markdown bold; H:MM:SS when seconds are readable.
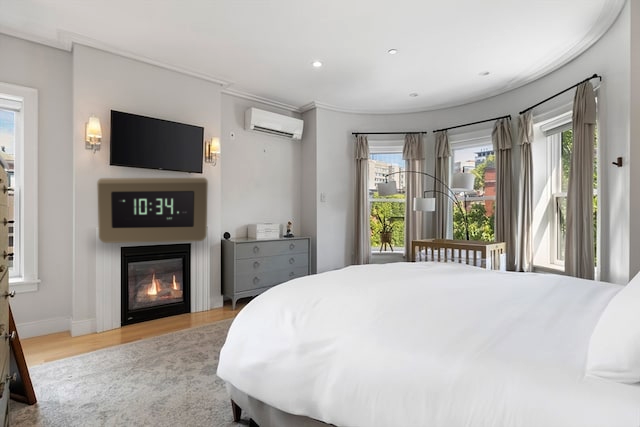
**10:34**
